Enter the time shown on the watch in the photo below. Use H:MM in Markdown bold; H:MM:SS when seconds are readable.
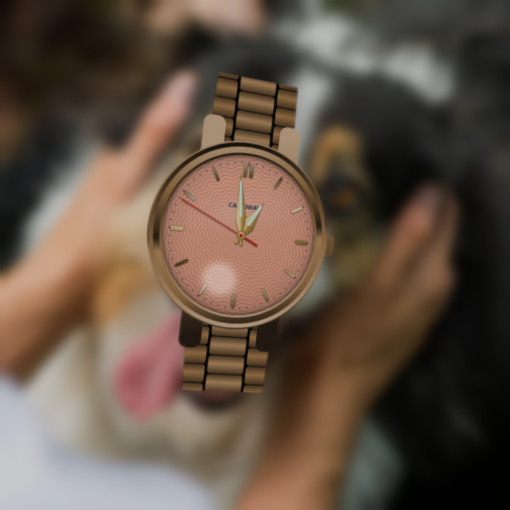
**12:58:49**
